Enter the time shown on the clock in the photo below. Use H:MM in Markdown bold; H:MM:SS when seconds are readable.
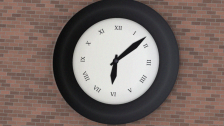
**6:08**
